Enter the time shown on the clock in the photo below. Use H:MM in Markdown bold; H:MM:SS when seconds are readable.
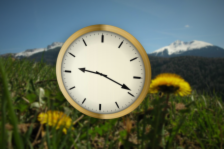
**9:19**
